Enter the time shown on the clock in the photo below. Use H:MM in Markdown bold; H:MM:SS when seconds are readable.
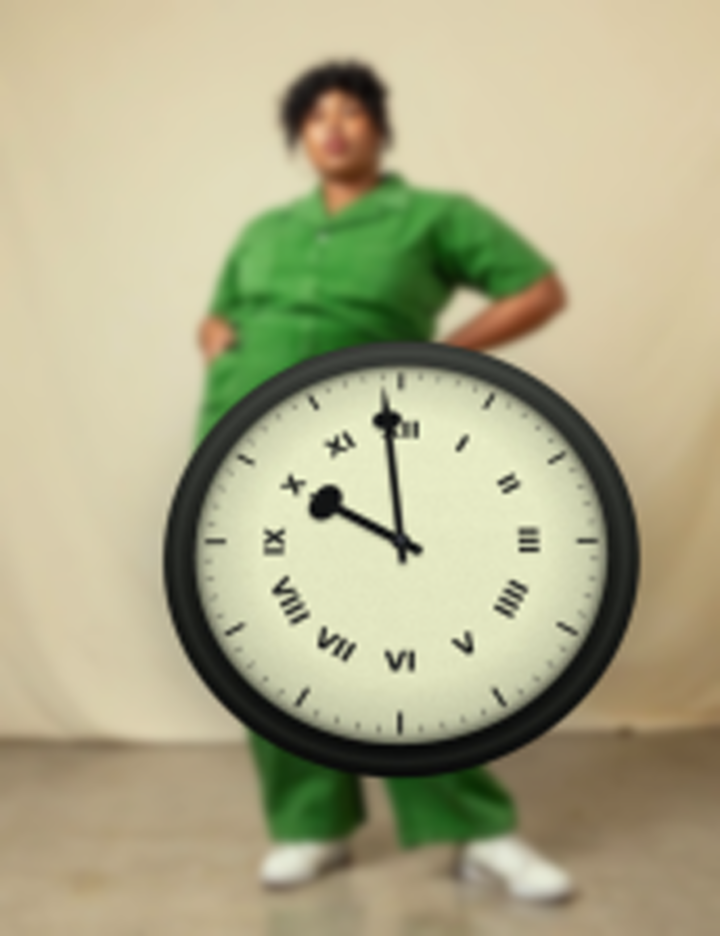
**9:59**
